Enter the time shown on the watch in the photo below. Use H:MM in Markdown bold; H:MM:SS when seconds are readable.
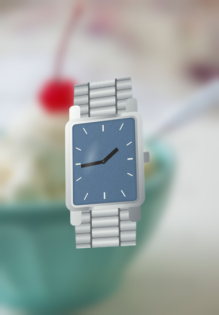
**1:44**
